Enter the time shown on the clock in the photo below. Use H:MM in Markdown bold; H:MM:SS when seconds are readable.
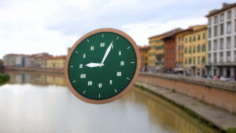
**9:04**
